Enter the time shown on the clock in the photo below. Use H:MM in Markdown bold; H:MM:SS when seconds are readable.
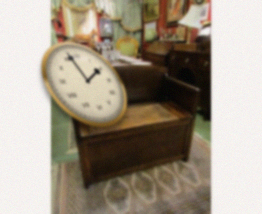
**1:57**
